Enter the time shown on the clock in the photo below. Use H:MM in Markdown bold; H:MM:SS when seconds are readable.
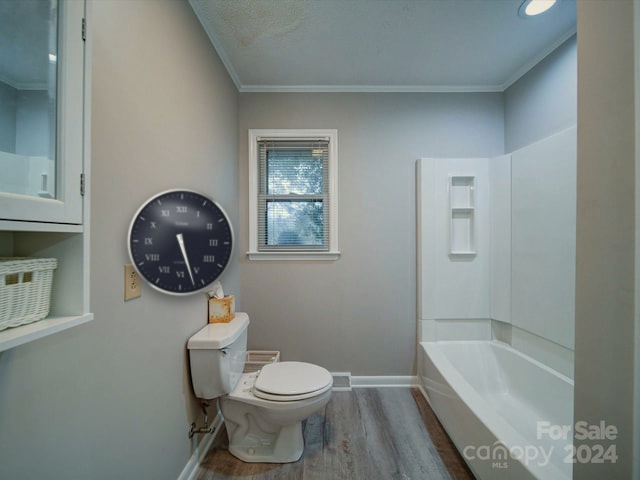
**5:27**
